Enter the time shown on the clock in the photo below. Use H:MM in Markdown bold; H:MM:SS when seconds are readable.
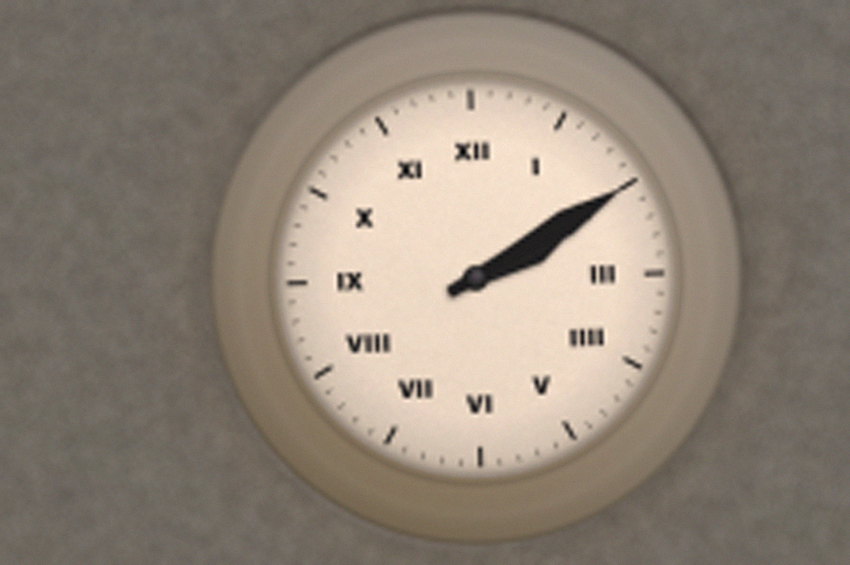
**2:10**
